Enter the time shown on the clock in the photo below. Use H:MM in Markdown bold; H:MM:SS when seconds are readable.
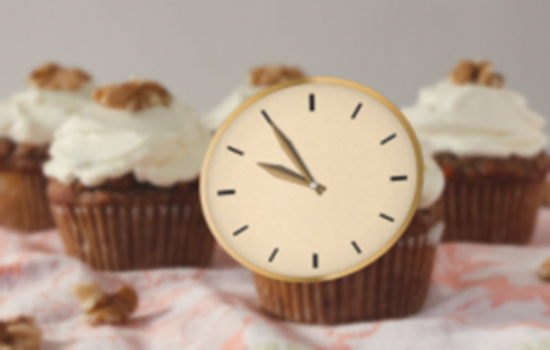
**9:55**
